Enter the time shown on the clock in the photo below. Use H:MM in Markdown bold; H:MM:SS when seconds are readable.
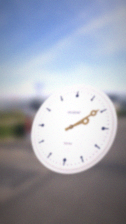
**2:09**
